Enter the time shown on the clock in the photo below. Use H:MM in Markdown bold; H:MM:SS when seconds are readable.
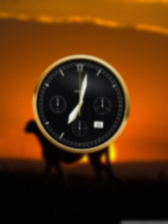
**7:02**
